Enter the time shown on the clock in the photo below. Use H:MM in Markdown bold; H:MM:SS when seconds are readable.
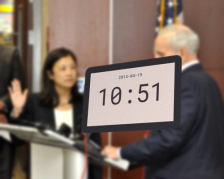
**10:51**
